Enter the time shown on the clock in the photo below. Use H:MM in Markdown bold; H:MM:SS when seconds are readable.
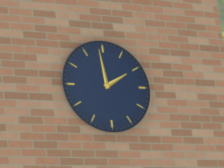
**1:59**
